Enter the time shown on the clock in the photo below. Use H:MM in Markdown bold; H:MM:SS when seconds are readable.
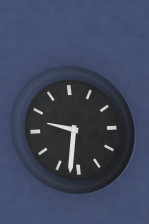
**9:32**
